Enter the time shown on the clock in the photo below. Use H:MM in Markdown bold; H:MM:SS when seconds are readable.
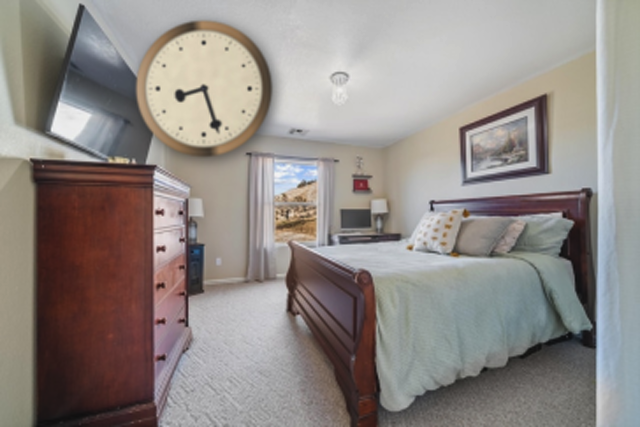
**8:27**
